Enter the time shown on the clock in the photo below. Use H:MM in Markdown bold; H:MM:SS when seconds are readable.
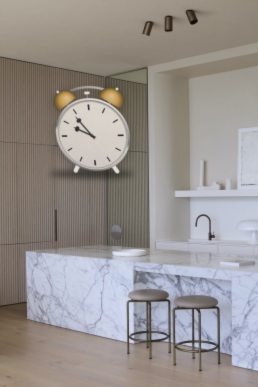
**9:54**
